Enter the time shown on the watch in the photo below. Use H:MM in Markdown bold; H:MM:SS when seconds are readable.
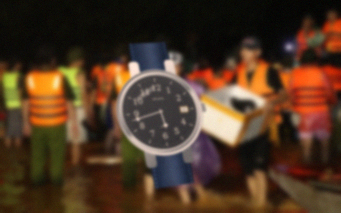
**5:43**
